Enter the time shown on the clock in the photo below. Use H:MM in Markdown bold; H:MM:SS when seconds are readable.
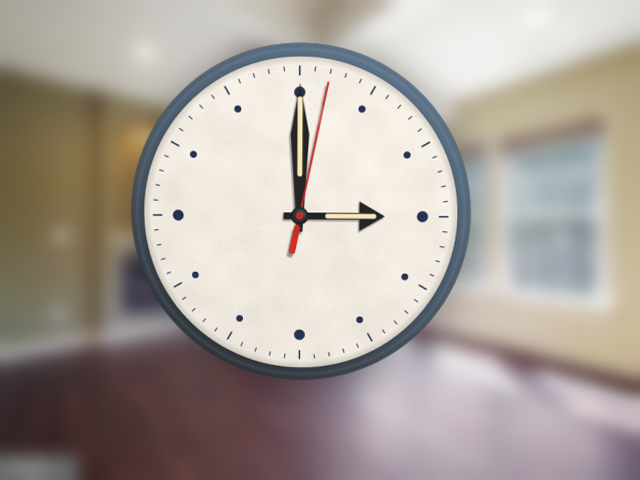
**3:00:02**
